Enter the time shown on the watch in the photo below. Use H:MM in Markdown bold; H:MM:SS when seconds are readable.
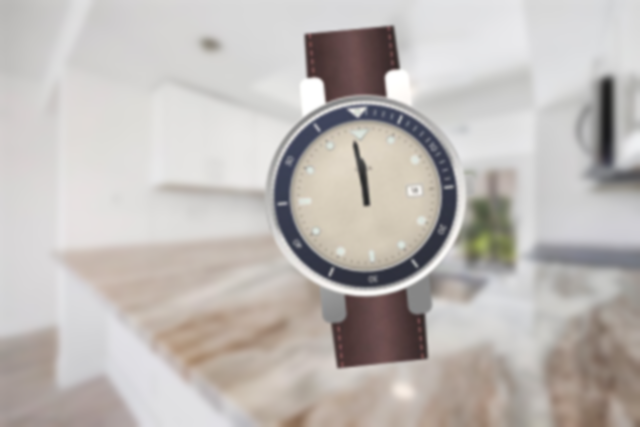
**11:59**
